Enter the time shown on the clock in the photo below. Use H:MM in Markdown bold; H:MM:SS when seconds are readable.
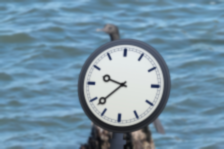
**9:38**
